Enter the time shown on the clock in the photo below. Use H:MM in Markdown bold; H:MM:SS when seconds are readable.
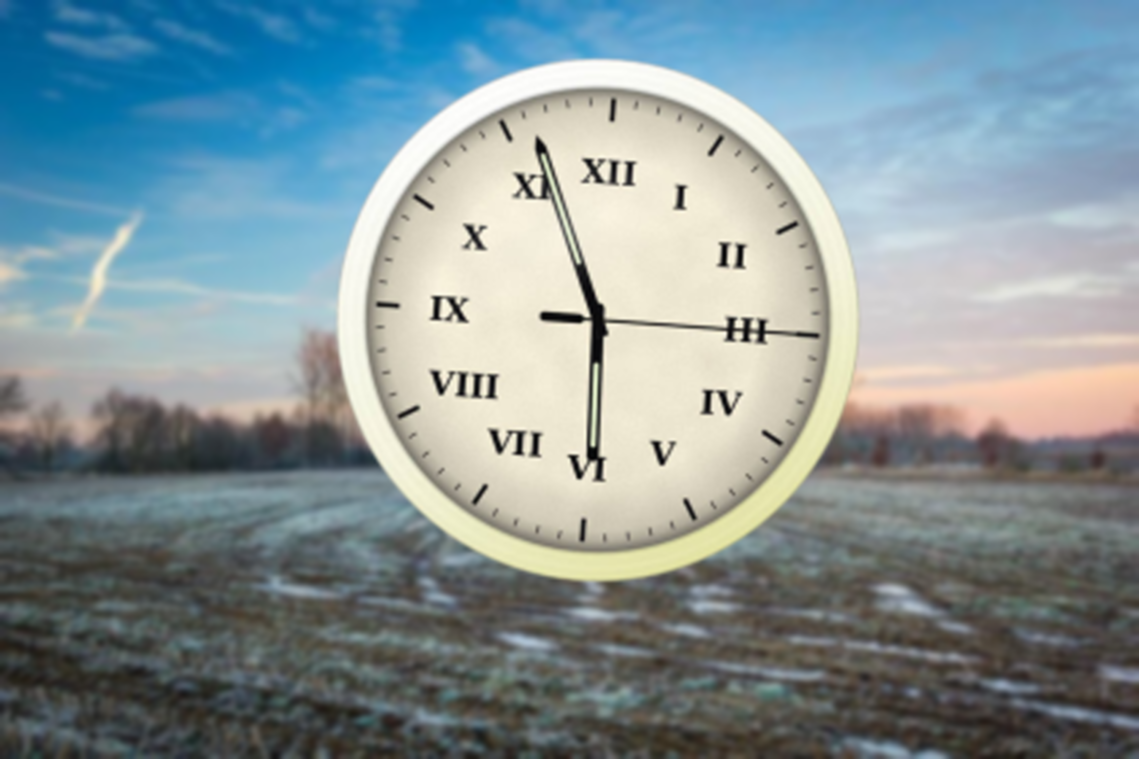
**5:56:15**
